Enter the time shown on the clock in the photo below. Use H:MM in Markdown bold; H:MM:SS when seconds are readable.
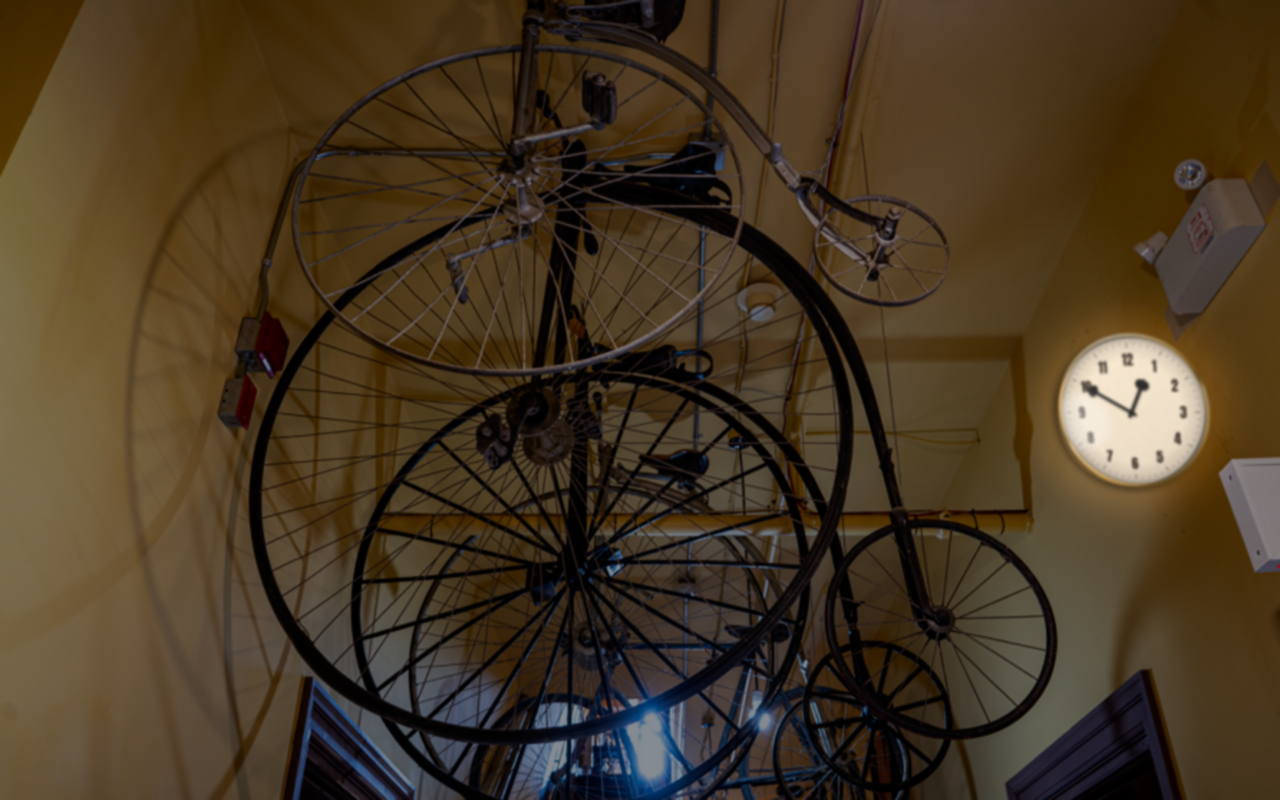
**12:50**
